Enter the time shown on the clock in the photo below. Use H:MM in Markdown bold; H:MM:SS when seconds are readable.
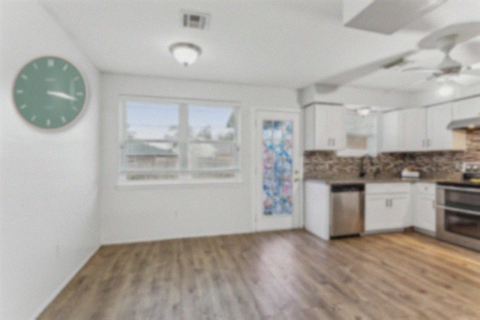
**3:17**
